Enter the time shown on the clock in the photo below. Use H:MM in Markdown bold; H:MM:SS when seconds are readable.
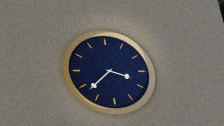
**3:38**
